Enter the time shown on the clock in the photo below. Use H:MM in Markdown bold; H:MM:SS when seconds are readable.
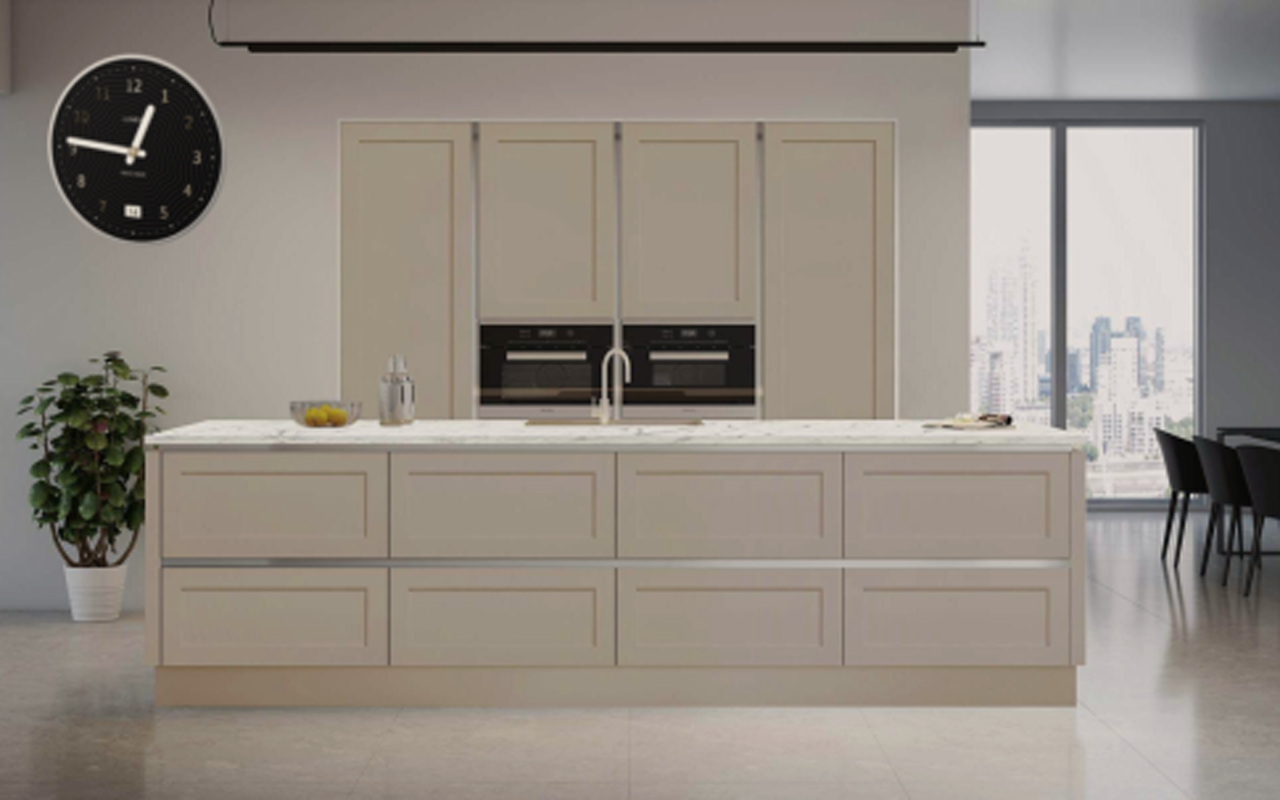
**12:46**
